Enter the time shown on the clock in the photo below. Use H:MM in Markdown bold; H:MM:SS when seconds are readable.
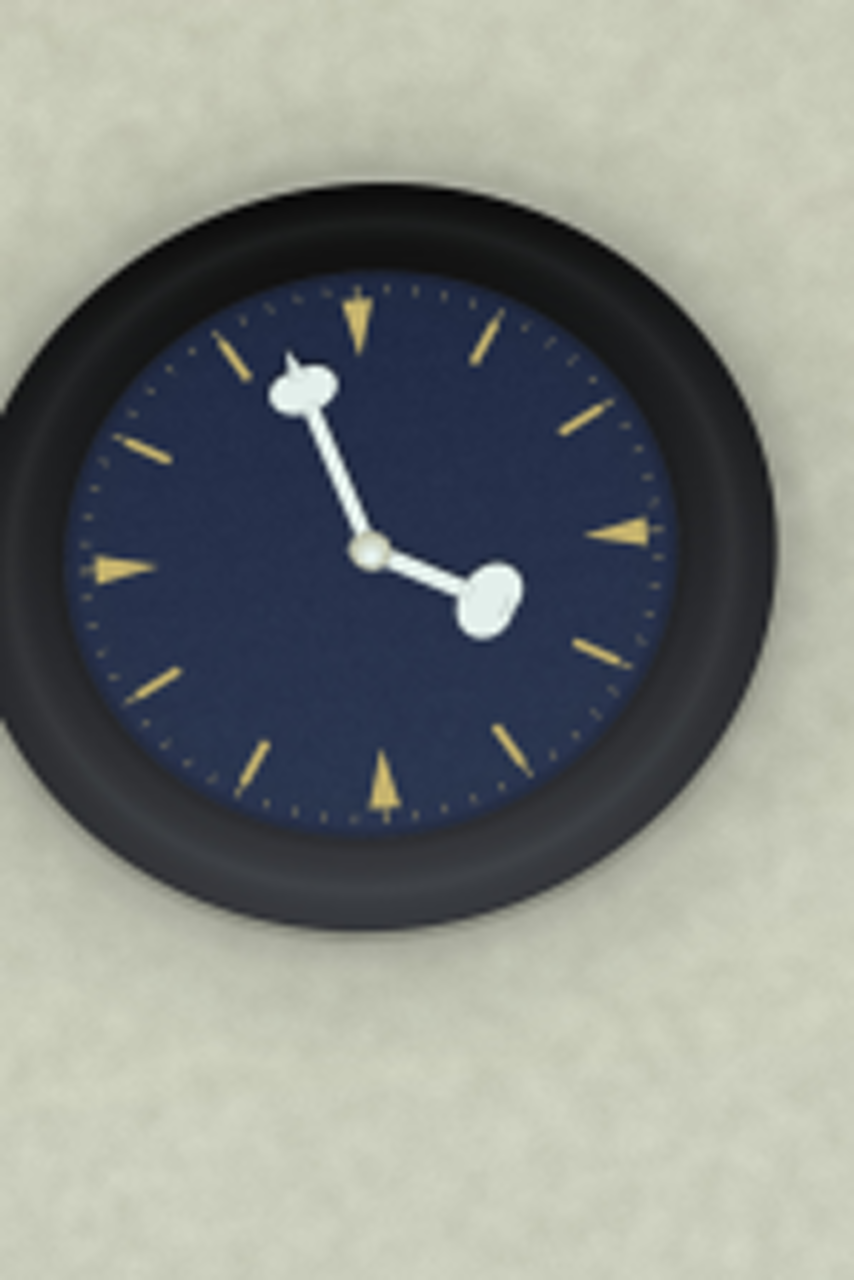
**3:57**
